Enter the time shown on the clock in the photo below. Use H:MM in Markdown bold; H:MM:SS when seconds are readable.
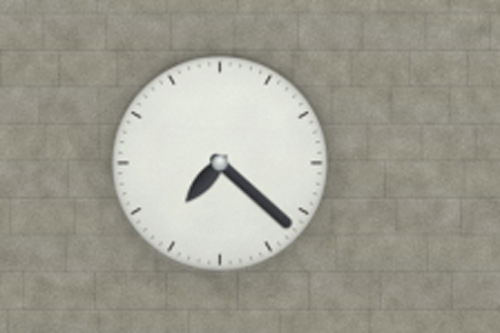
**7:22**
